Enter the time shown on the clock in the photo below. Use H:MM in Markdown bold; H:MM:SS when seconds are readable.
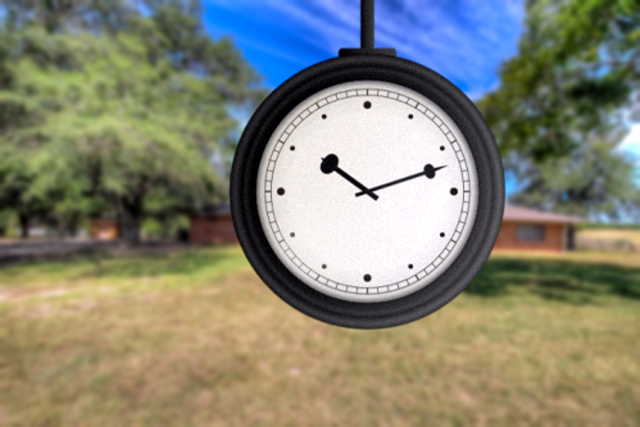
**10:12**
